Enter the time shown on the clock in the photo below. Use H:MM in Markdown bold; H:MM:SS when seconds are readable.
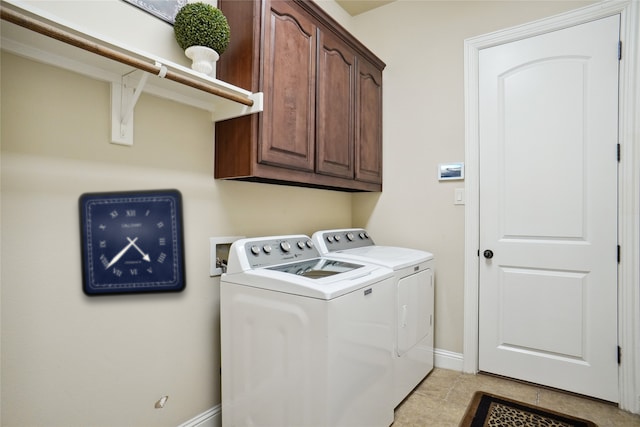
**4:38**
